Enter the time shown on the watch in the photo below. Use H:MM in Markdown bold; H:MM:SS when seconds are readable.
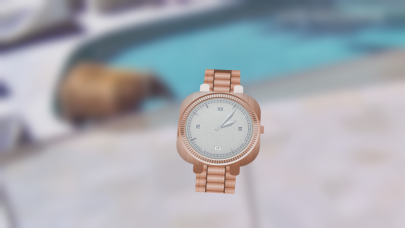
**2:06**
